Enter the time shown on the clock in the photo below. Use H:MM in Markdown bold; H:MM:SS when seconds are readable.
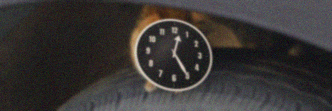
**12:25**
